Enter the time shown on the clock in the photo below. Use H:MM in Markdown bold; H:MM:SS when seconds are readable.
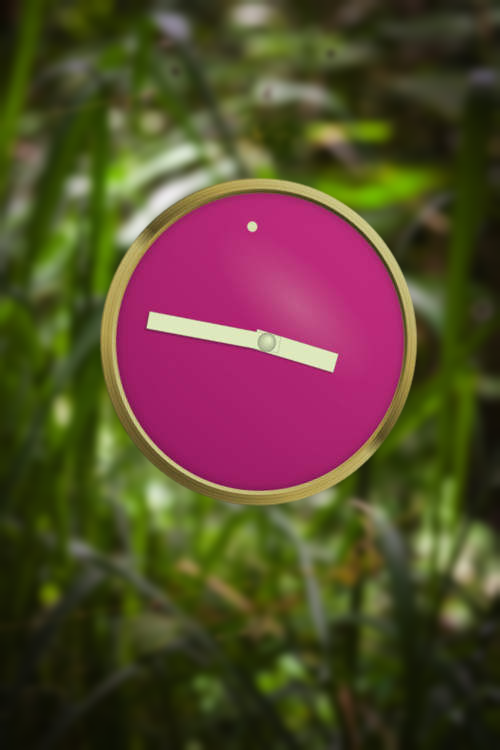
**3:48**
